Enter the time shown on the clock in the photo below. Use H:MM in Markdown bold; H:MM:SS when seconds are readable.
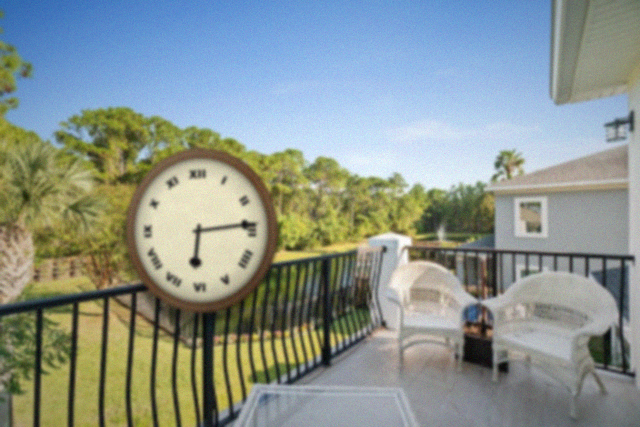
**6:14**
